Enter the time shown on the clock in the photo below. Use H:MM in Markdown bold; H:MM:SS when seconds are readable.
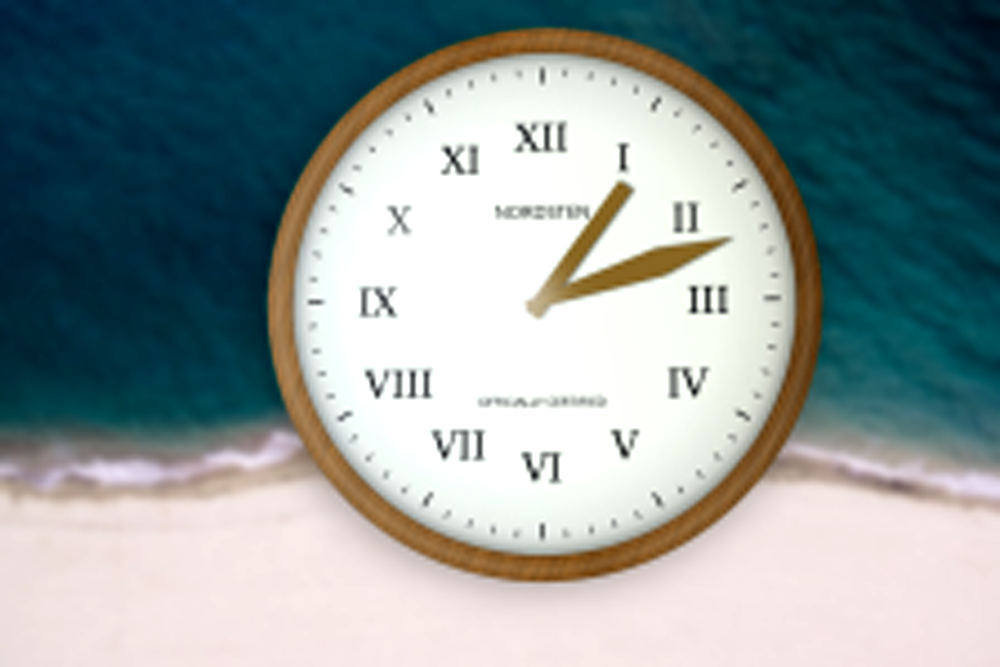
**1:12**
